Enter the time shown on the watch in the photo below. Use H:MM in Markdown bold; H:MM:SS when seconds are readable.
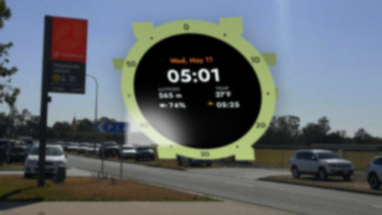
**5:01**
